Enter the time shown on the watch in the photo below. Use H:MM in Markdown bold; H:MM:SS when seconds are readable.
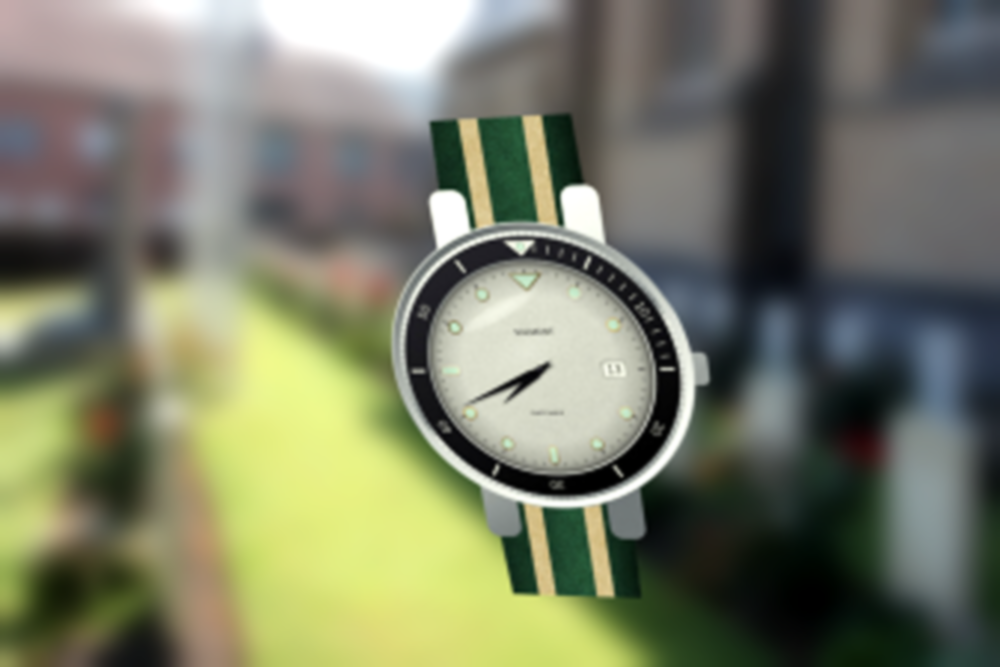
**7:41**
